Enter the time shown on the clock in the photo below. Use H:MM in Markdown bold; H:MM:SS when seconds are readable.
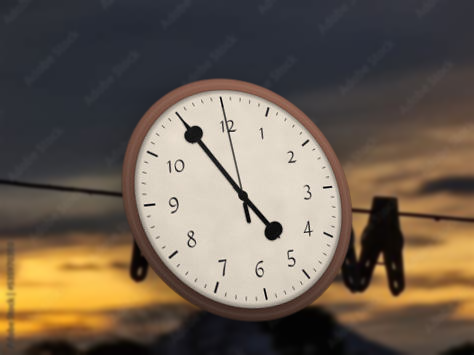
**4:55:00**
